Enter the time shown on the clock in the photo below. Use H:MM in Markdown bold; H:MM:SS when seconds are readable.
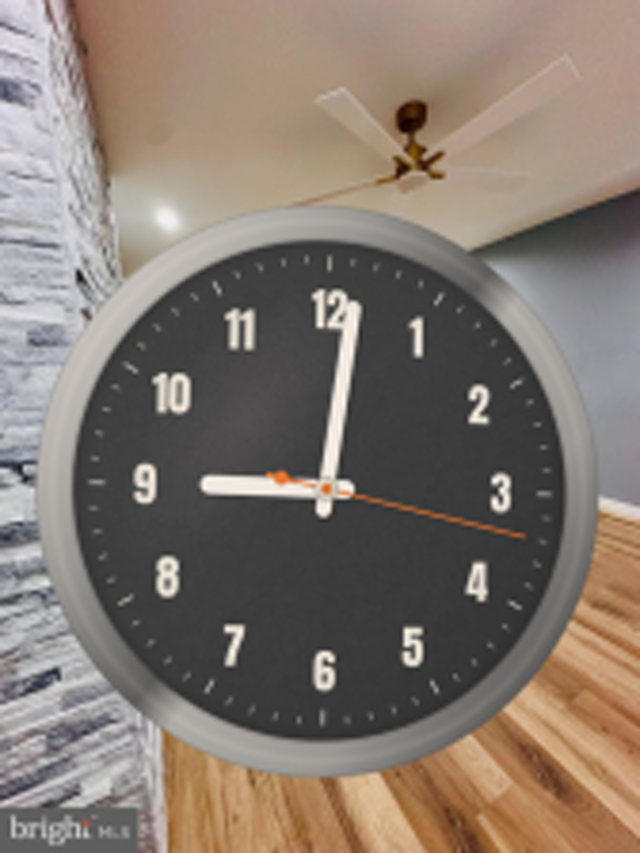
**9:01:17**
